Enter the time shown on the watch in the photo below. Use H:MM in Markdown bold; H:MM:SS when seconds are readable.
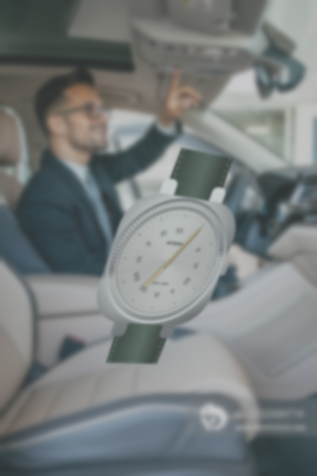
**7:05**
